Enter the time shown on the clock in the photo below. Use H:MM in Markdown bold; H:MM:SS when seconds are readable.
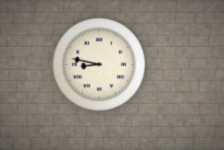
**8:47**
